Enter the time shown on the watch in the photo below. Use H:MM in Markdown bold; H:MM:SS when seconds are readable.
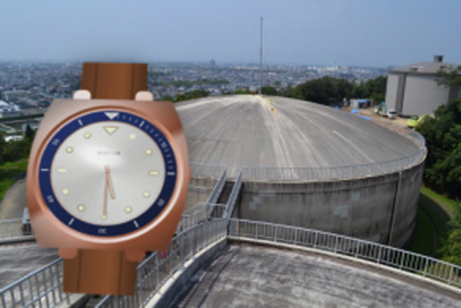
**5:30**
